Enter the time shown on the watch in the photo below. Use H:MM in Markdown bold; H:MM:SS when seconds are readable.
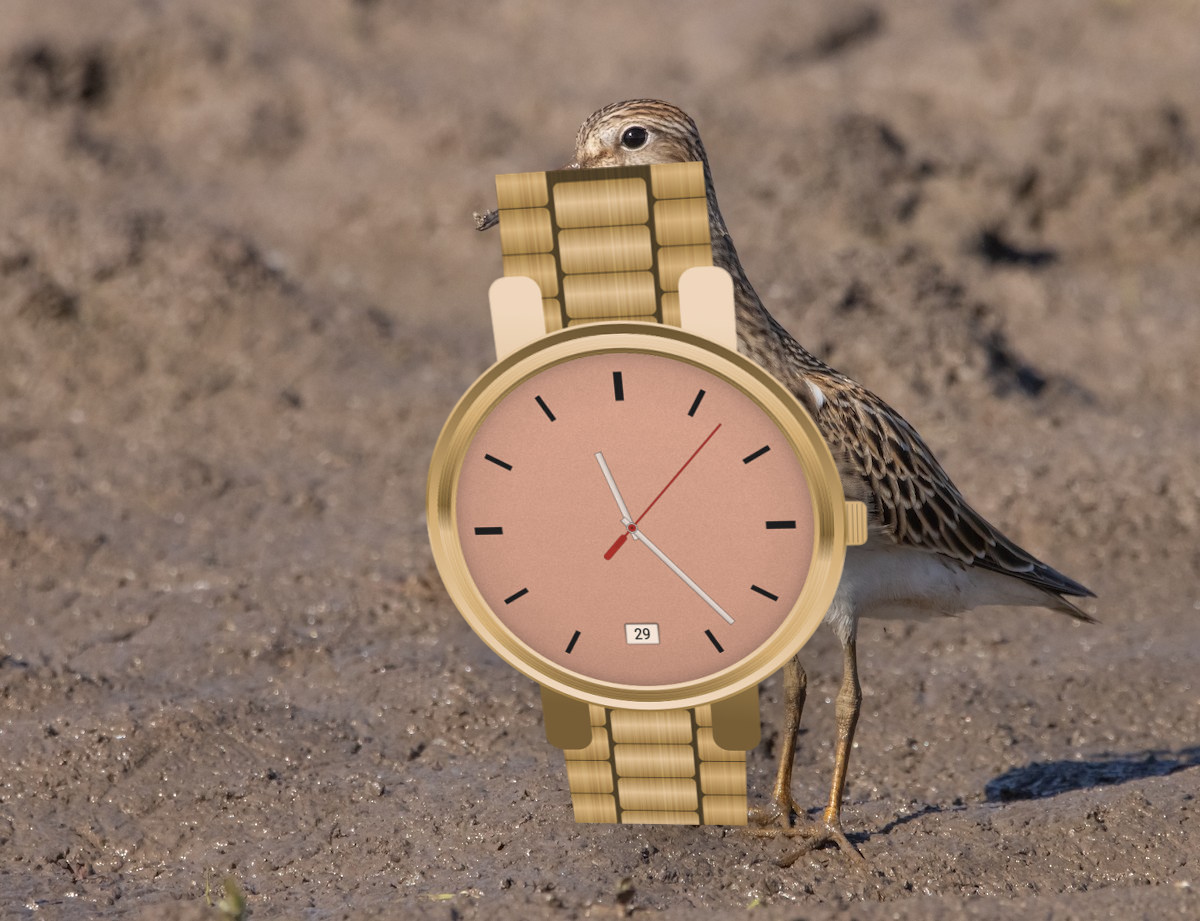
**11:23:07**
